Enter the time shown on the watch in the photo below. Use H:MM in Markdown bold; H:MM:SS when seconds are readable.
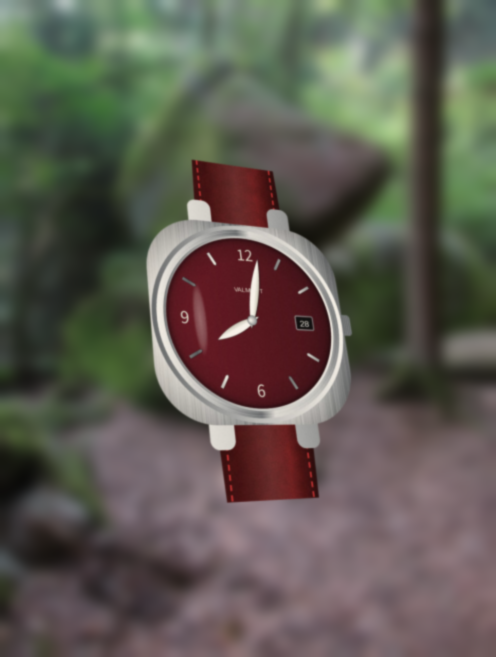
**8:02**
